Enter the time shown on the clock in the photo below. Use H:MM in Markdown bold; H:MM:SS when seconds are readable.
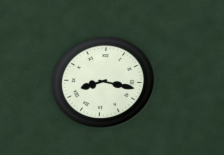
**8:17**
